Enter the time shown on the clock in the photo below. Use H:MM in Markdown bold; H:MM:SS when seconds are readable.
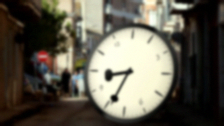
**9:39**
